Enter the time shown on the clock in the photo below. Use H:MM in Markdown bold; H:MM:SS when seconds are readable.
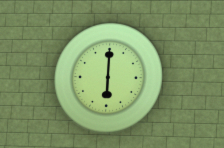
**6:00**
